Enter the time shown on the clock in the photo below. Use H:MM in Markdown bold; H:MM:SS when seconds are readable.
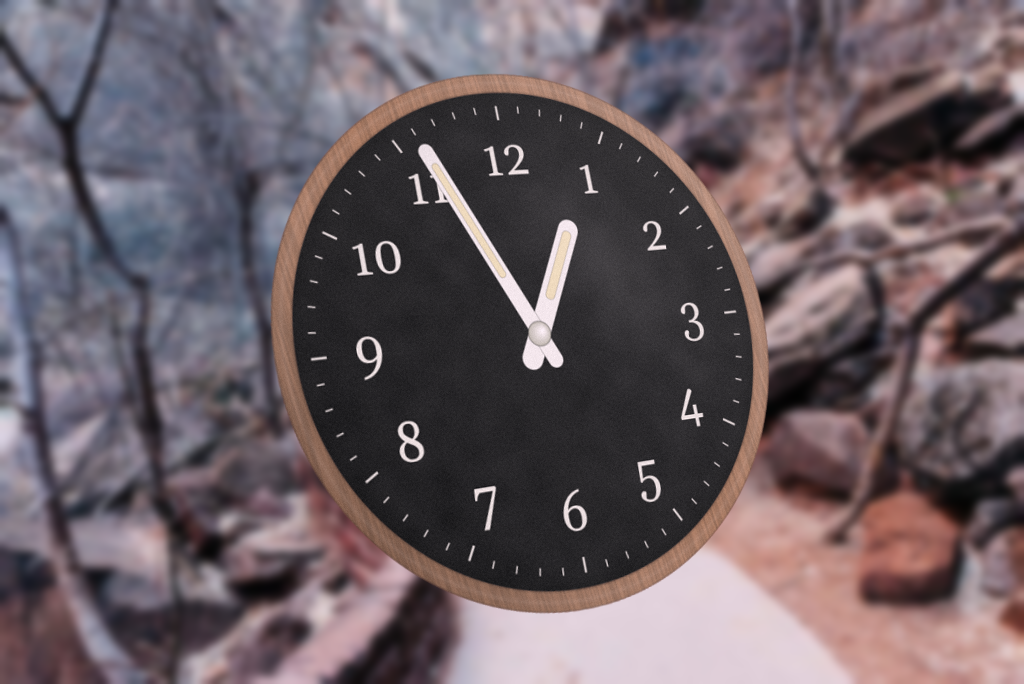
**12:56**
